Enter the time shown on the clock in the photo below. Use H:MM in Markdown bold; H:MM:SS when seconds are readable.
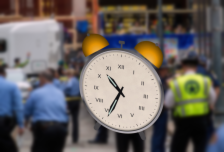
**10:34**
